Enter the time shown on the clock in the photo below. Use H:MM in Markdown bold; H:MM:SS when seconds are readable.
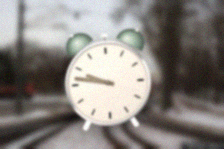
**9:47**
